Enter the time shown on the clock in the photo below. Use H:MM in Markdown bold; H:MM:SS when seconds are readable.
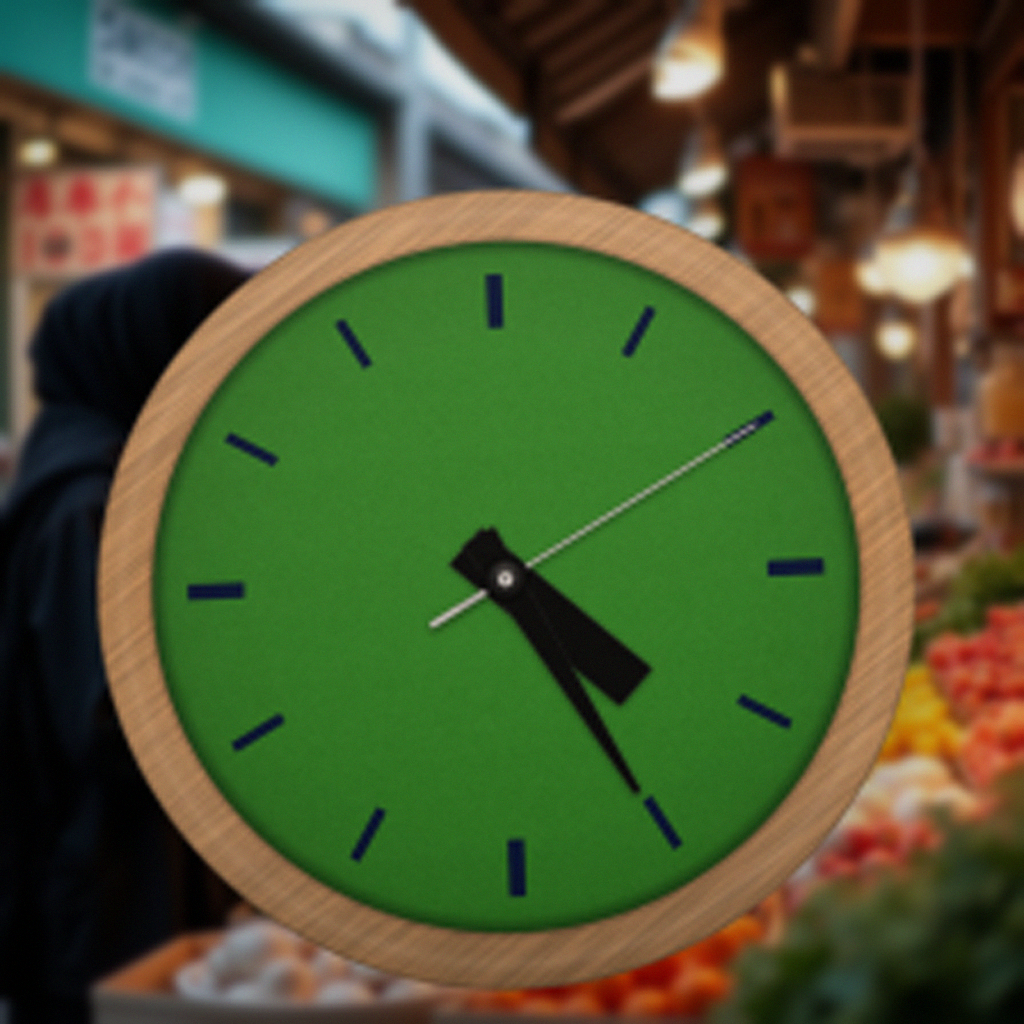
**4:25:10**
